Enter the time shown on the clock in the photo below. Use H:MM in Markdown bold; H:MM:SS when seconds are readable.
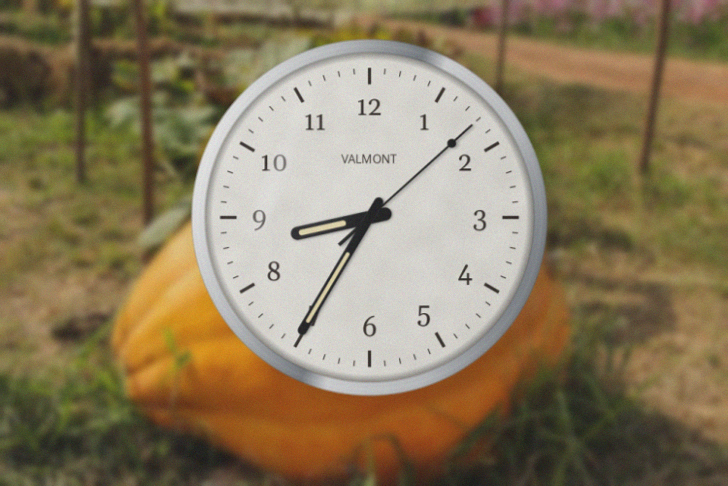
**8:35:08**
